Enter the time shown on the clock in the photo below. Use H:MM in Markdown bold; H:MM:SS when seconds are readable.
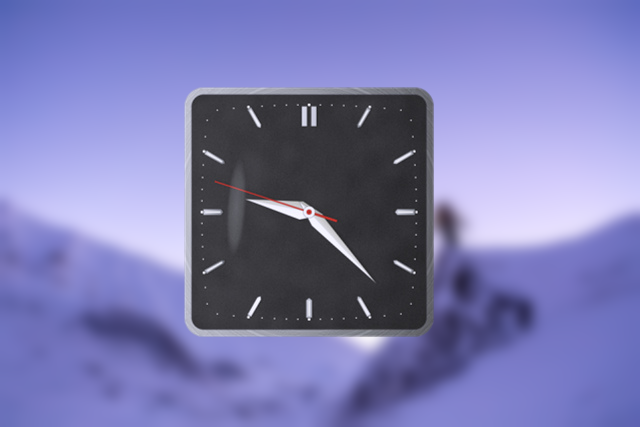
**9:22:48**
